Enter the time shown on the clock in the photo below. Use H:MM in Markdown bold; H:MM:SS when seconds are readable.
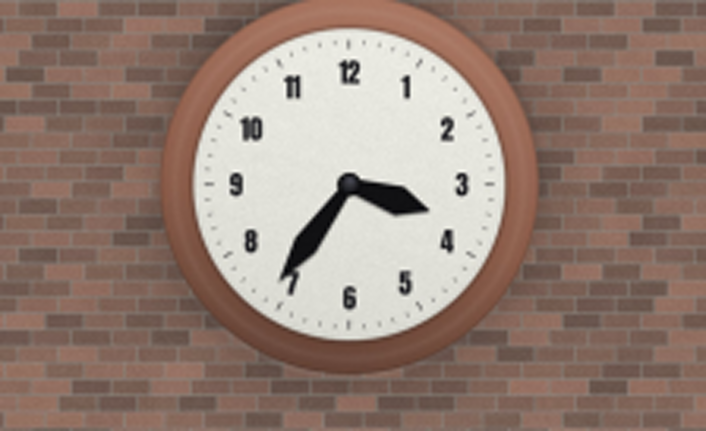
**3:36**
